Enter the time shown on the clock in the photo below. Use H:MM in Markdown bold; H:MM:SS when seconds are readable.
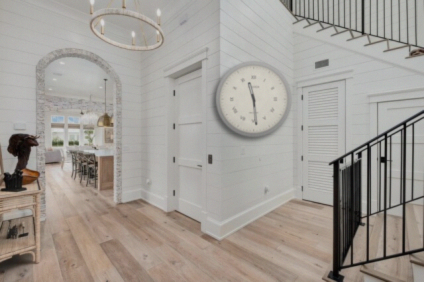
**11:29**
